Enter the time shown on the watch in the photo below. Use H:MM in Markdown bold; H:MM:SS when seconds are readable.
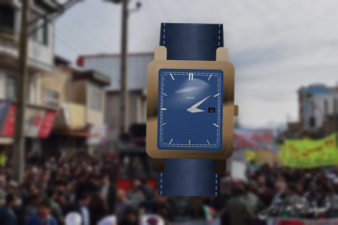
**3:09**
